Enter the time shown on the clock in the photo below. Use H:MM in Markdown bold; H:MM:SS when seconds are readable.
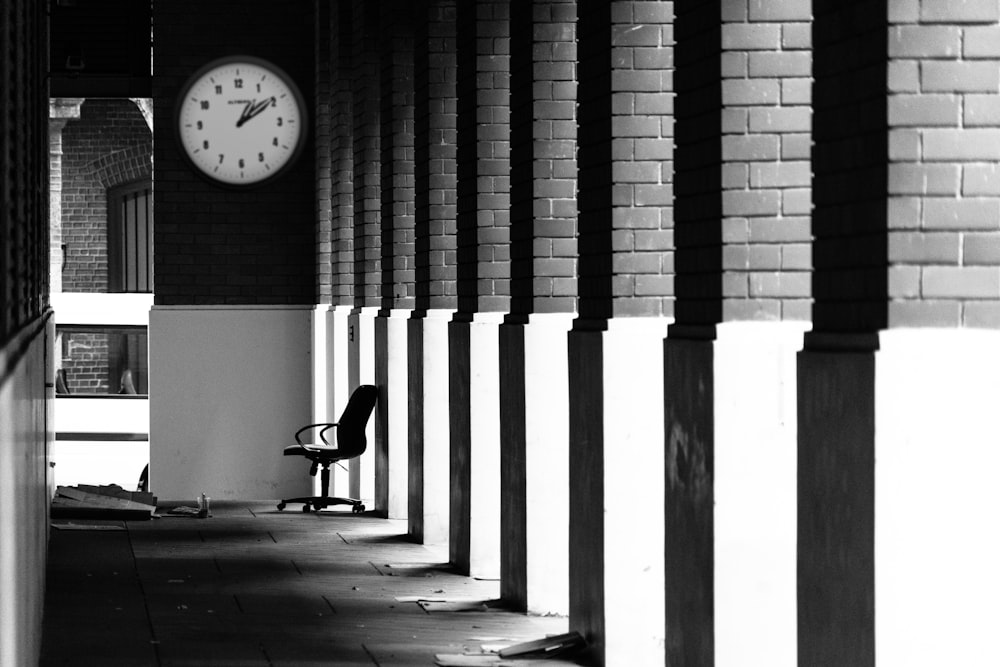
**1:09**
